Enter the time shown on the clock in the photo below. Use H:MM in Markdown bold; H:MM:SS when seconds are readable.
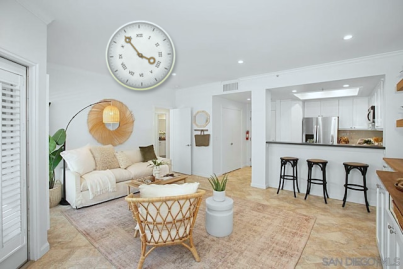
**3:54**
